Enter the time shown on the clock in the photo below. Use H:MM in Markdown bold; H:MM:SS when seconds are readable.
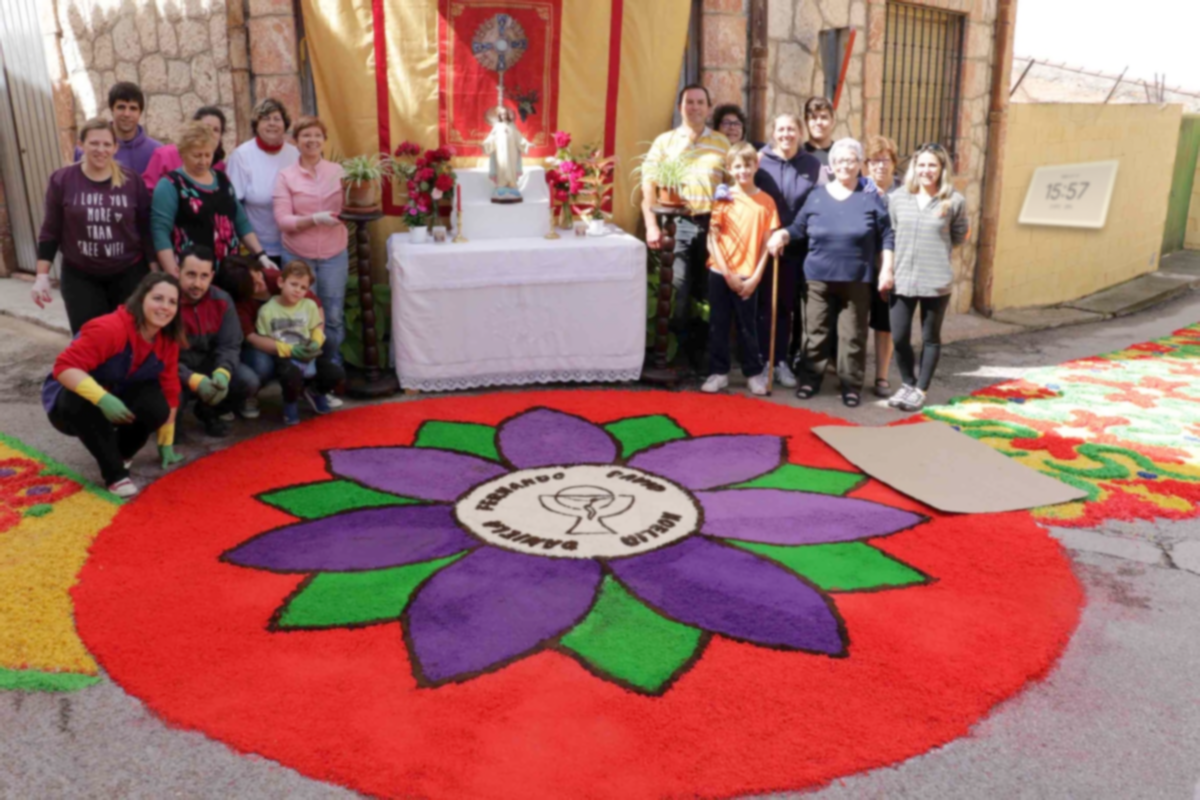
**15:57**
